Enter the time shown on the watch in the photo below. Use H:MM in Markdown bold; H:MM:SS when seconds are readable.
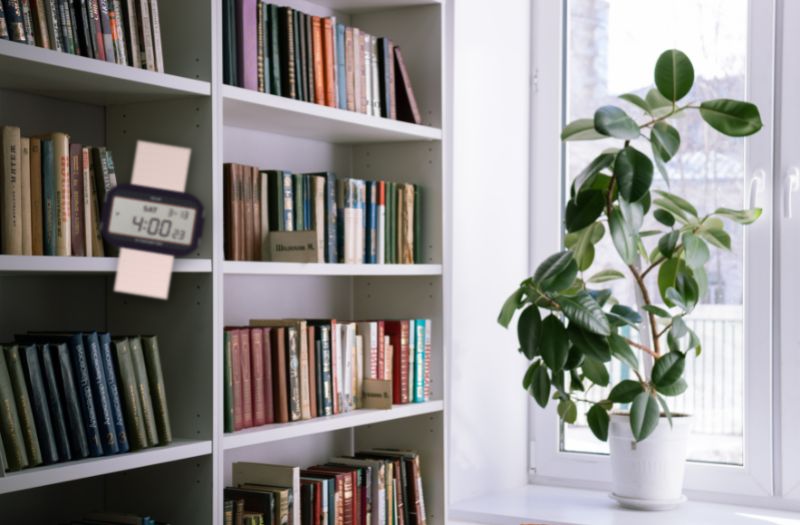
**4:00**
